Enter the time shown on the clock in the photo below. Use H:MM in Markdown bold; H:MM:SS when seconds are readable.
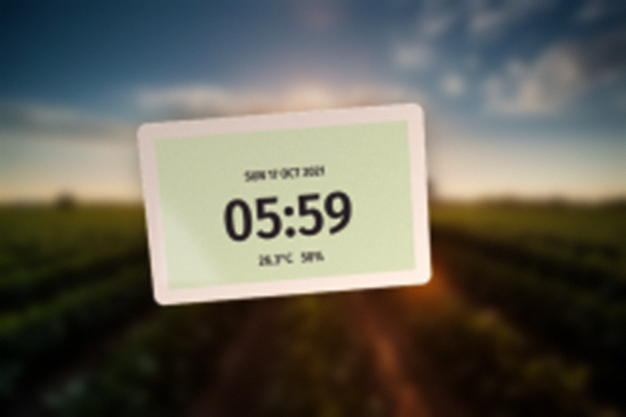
**5:59**
